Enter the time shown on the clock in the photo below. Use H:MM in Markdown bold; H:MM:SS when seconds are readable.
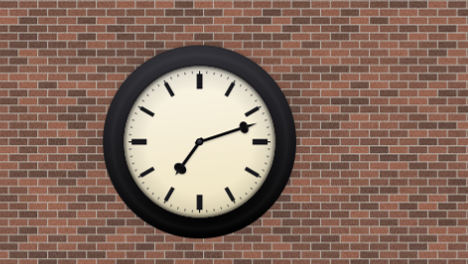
**7:12**
